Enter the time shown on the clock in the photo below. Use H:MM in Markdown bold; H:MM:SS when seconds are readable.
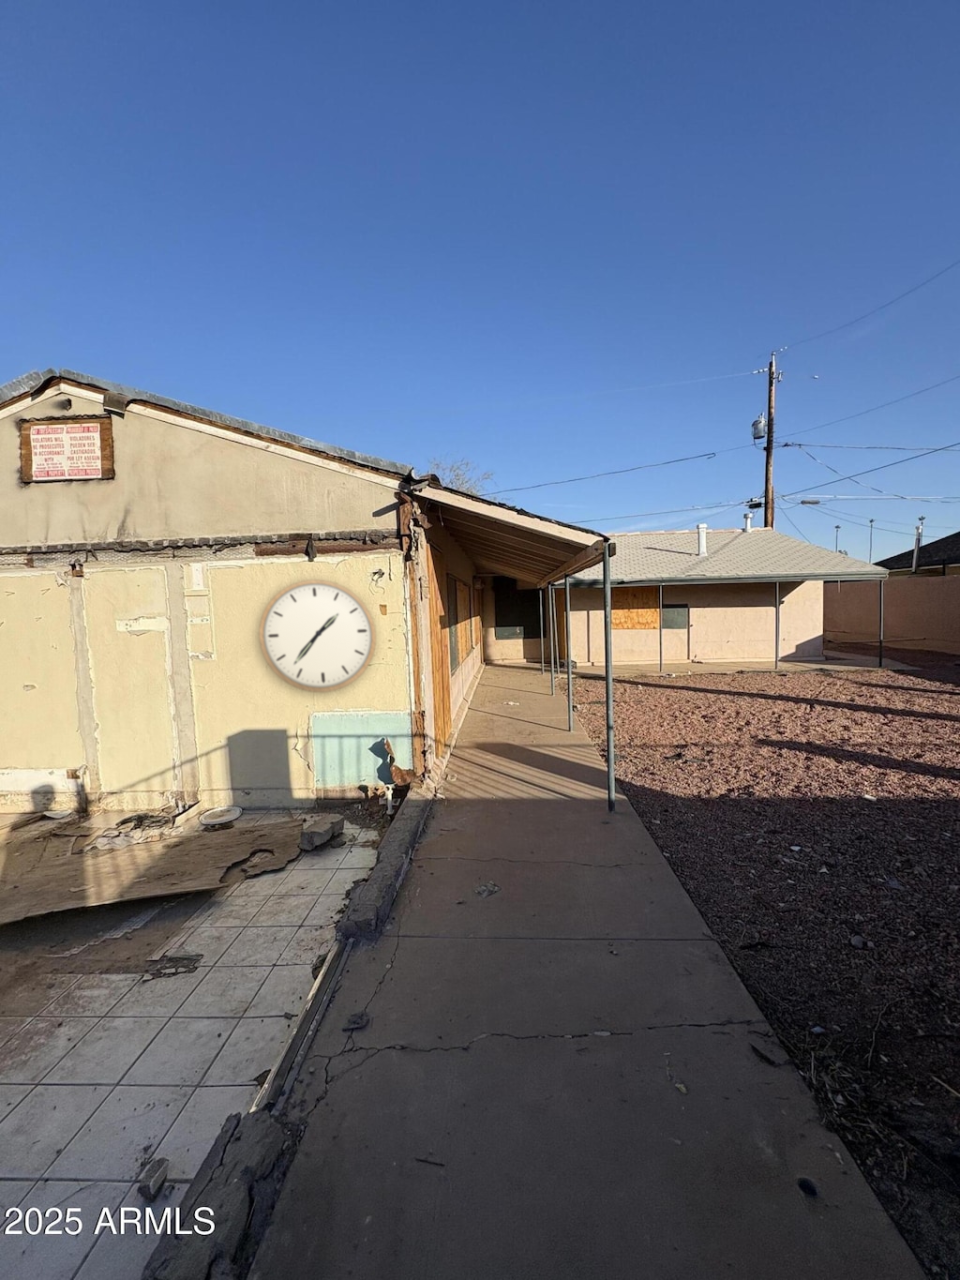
**1:37**
